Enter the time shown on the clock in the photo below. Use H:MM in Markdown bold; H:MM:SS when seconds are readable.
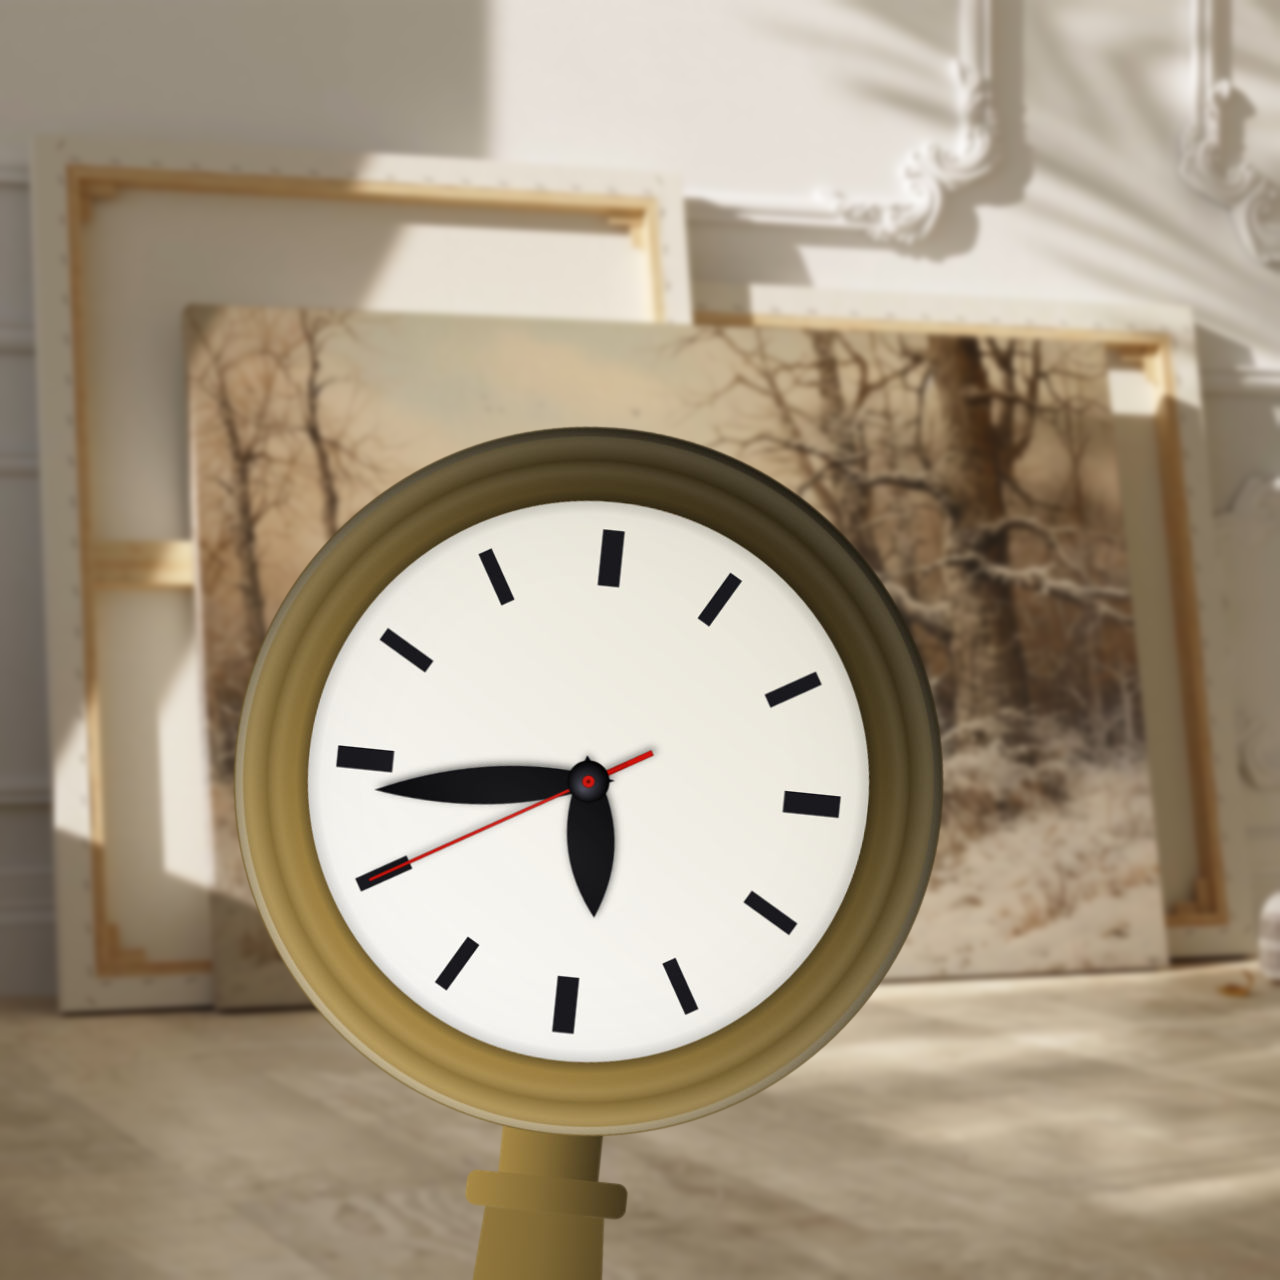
**5:43:40**
